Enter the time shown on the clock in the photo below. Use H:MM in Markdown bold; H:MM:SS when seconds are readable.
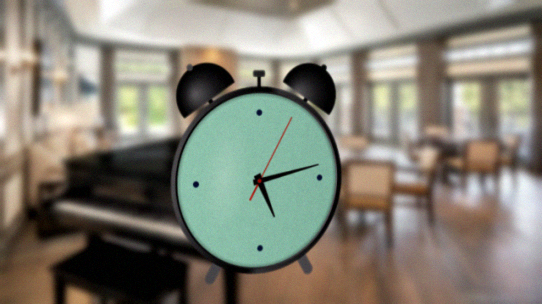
**5:13:05**
